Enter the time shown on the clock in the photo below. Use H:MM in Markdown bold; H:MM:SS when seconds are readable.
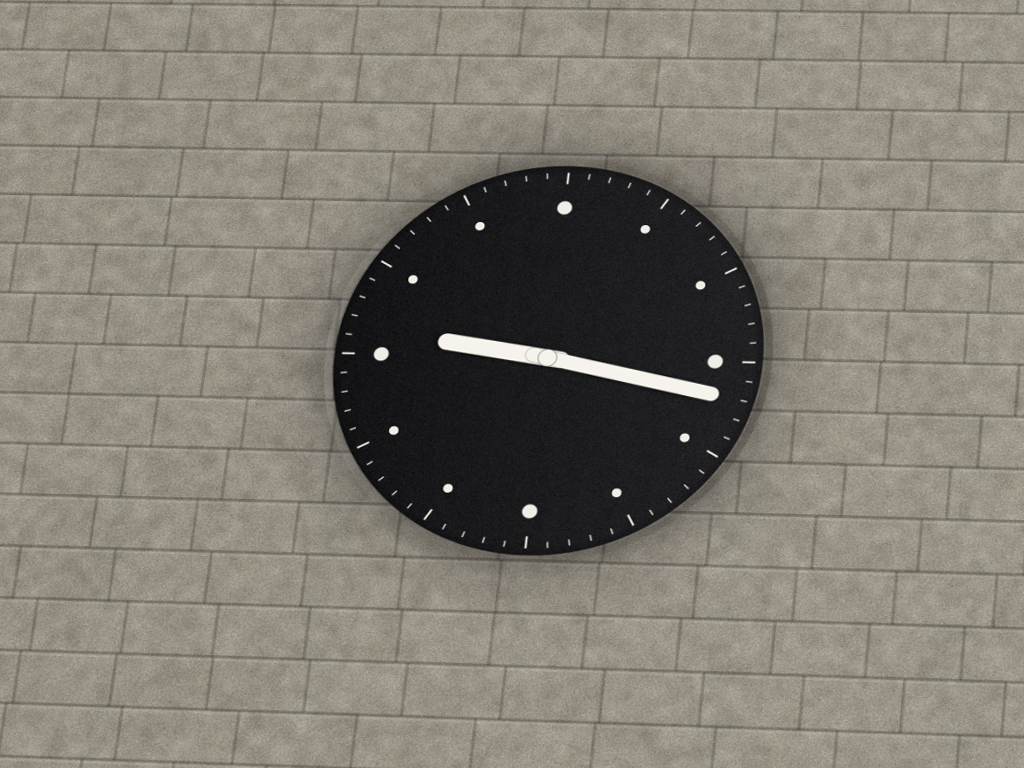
**9:17**
